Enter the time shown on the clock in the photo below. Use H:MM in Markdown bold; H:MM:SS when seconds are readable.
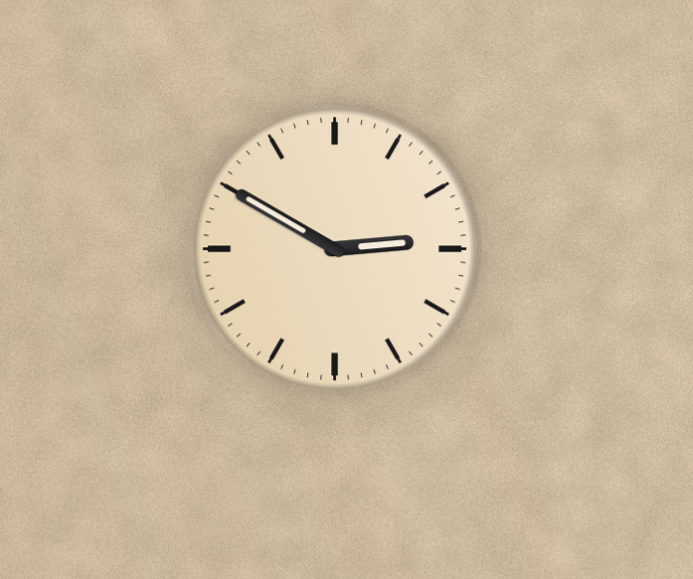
**2:50**
